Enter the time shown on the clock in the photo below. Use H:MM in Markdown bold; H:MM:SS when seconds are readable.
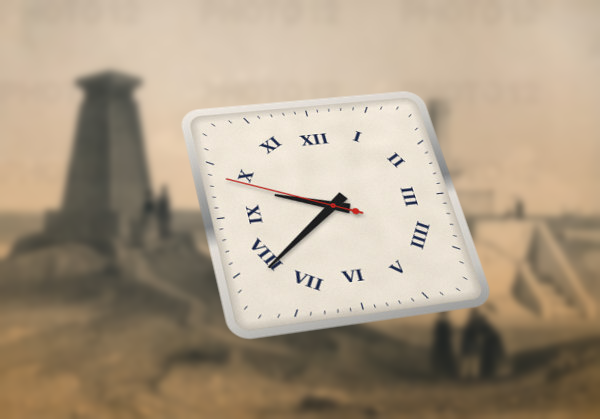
**9:38:49**
